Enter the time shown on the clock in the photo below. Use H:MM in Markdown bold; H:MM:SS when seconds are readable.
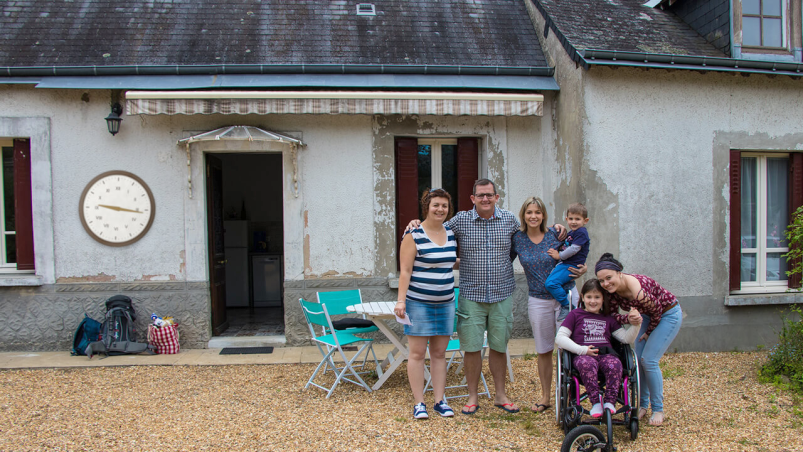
**9:16**
